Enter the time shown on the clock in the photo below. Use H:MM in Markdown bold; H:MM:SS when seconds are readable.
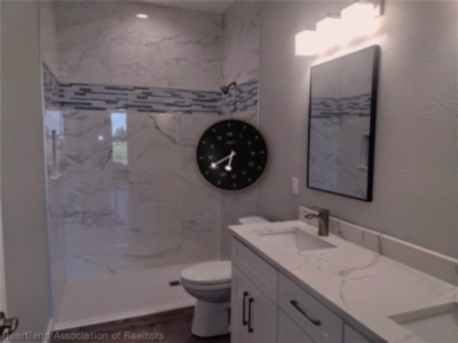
**6:41**
